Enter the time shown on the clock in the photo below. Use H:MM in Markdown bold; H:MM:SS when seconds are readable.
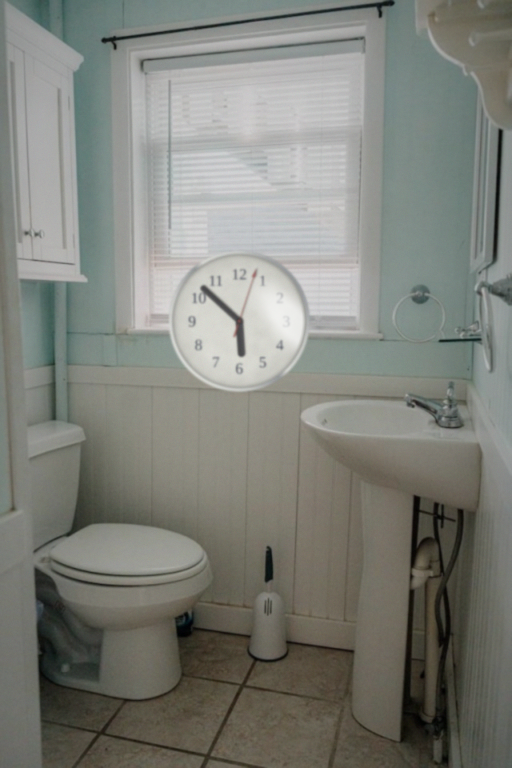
**5:52:03**
